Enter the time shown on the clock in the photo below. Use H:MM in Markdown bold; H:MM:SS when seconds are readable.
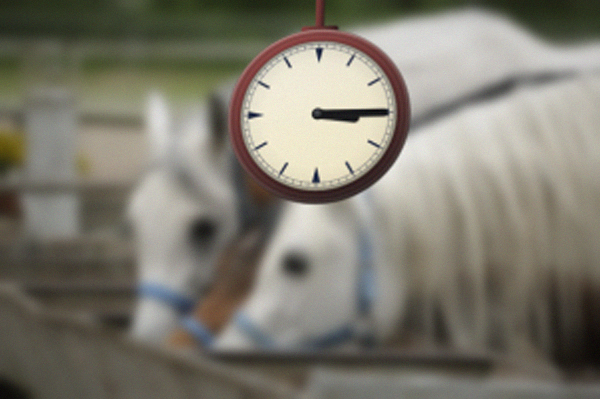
**3:15**
